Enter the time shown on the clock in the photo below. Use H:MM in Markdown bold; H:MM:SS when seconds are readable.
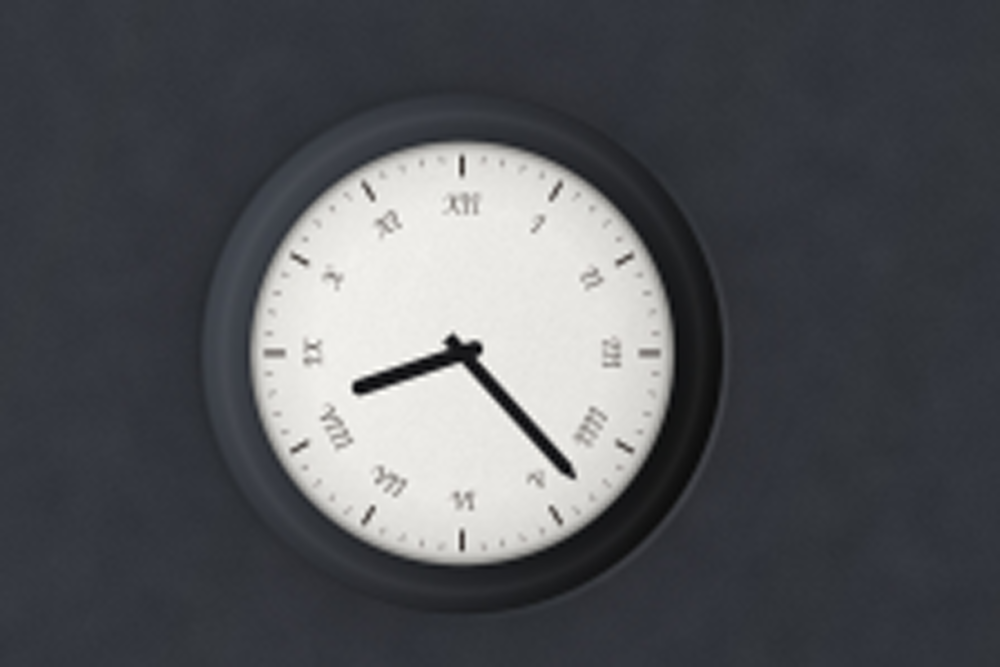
**8:23**
